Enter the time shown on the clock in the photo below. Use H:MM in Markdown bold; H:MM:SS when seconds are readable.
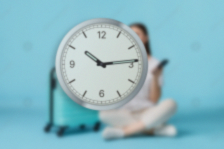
**10:14**
